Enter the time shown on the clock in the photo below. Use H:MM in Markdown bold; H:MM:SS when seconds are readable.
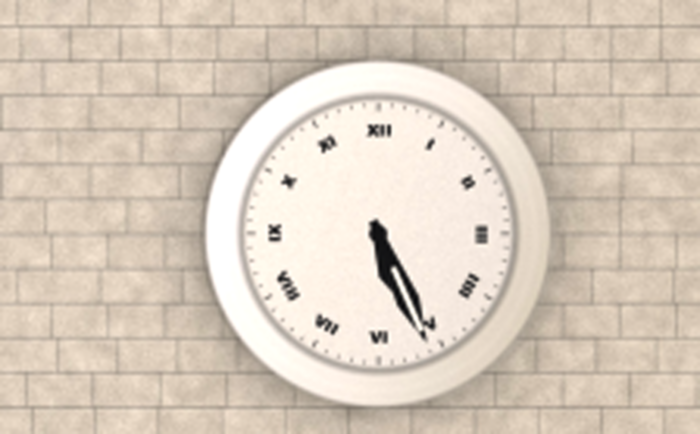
**5:26**
